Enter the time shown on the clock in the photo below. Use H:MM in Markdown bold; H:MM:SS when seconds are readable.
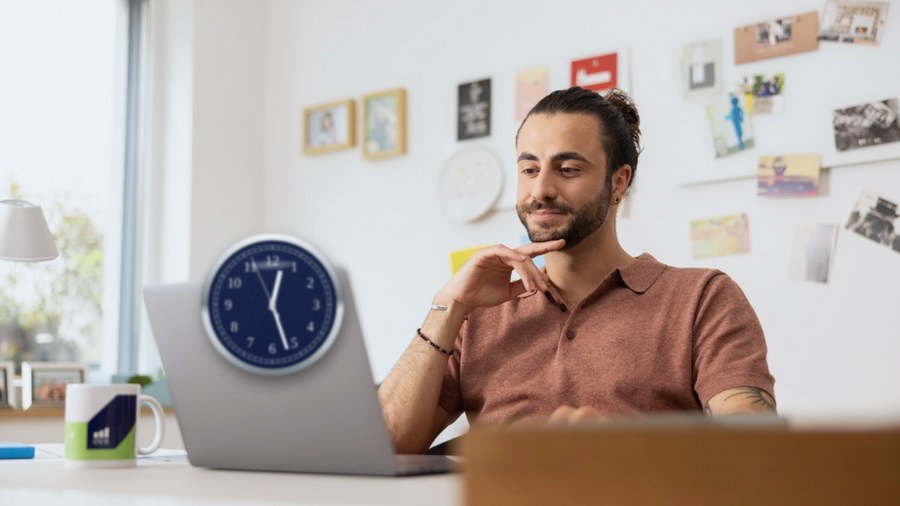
**12:26:56**
